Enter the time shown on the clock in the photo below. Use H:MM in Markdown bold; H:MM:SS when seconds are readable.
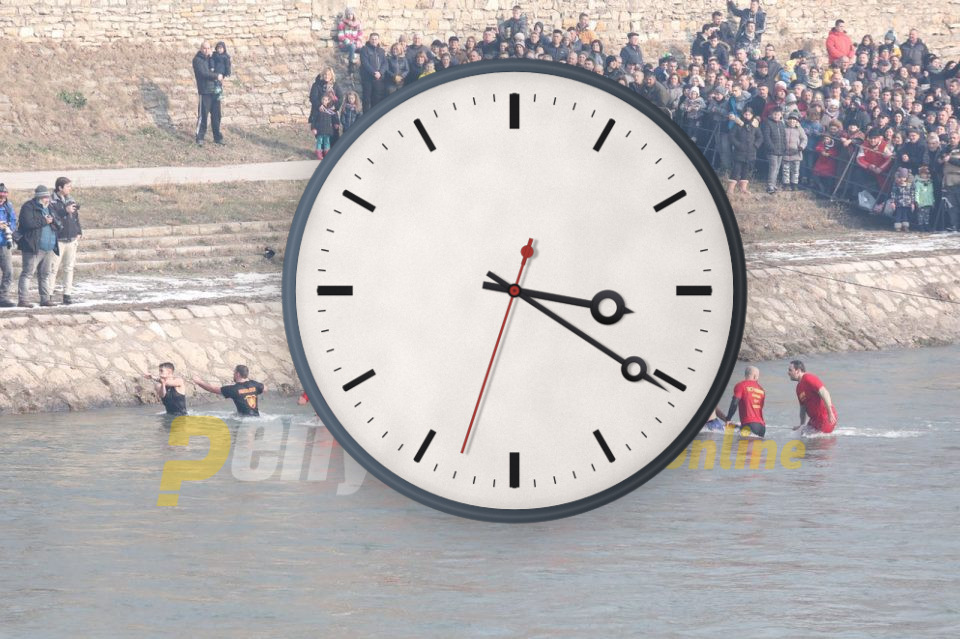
**3:20:33**
